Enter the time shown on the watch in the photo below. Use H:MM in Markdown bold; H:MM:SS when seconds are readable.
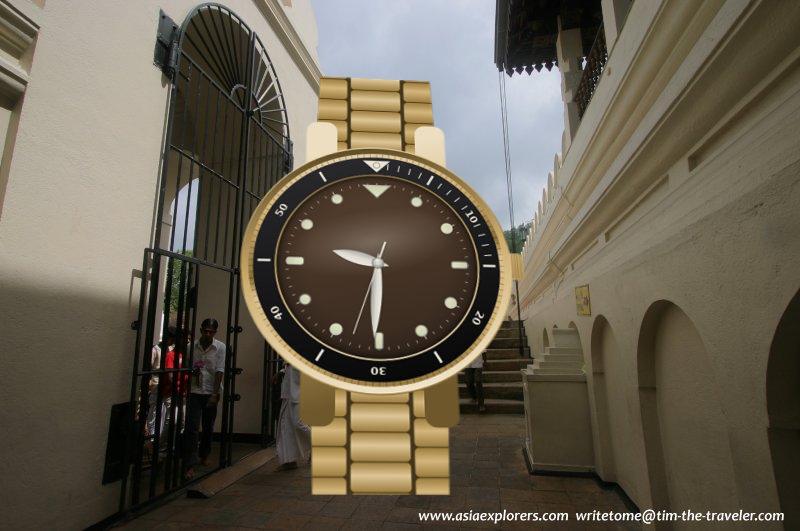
**9:30:33**
